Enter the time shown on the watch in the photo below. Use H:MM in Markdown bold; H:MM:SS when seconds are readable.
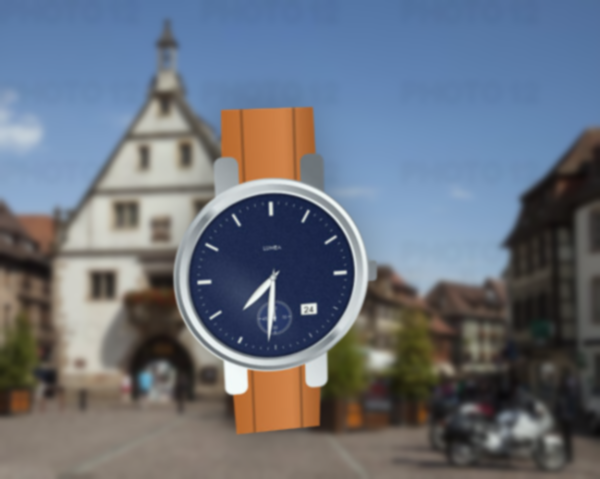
**7:31**
